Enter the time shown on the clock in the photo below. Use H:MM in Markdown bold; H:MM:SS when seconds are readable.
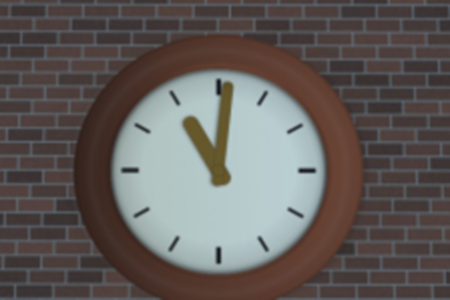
**11:01**
